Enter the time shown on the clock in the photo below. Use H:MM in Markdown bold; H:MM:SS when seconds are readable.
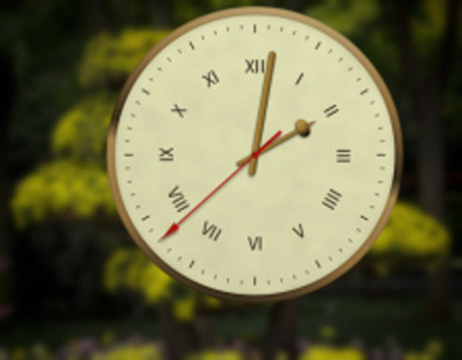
**2:01:38**
